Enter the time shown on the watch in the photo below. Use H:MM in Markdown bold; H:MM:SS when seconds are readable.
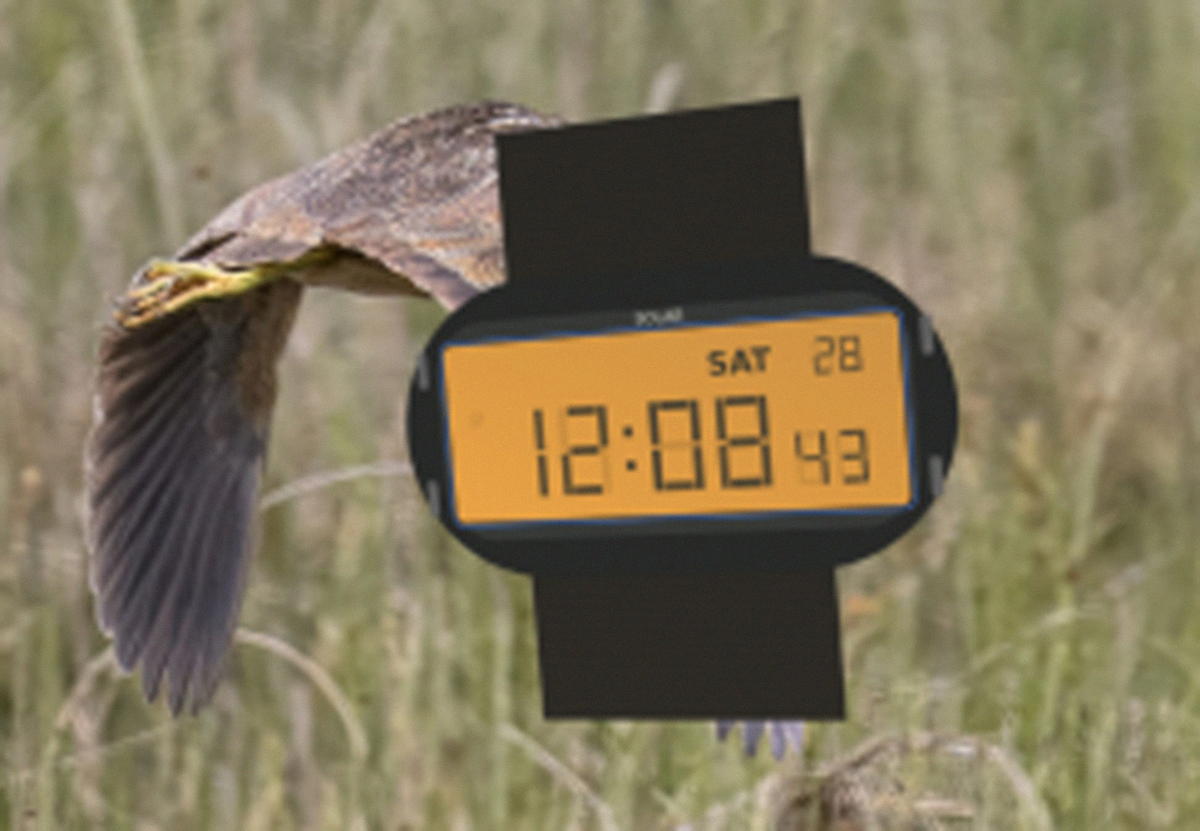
**12:08:43**
